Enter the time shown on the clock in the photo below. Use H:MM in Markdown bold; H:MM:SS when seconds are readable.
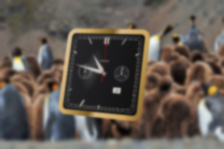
**10:47**
